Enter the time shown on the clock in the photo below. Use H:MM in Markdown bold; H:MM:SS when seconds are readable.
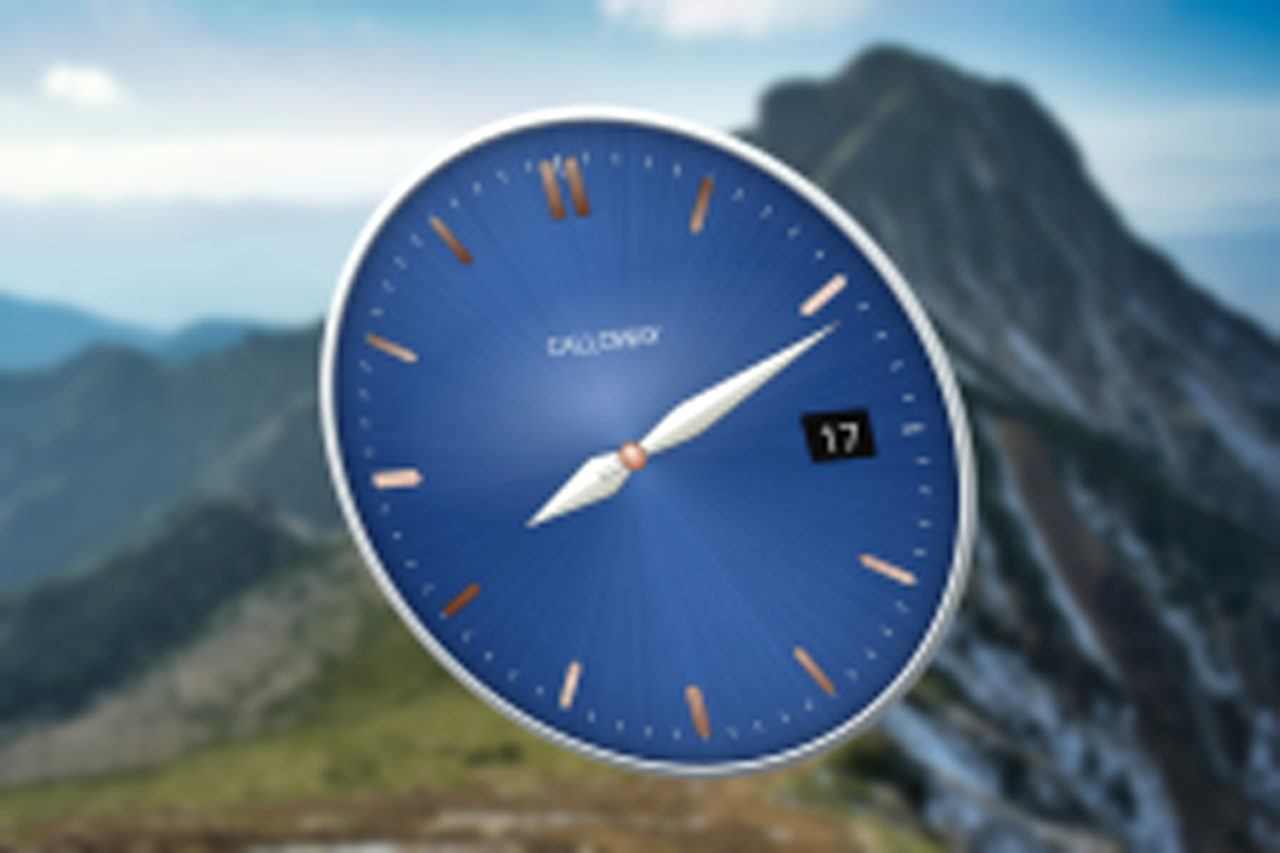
**8:11**
